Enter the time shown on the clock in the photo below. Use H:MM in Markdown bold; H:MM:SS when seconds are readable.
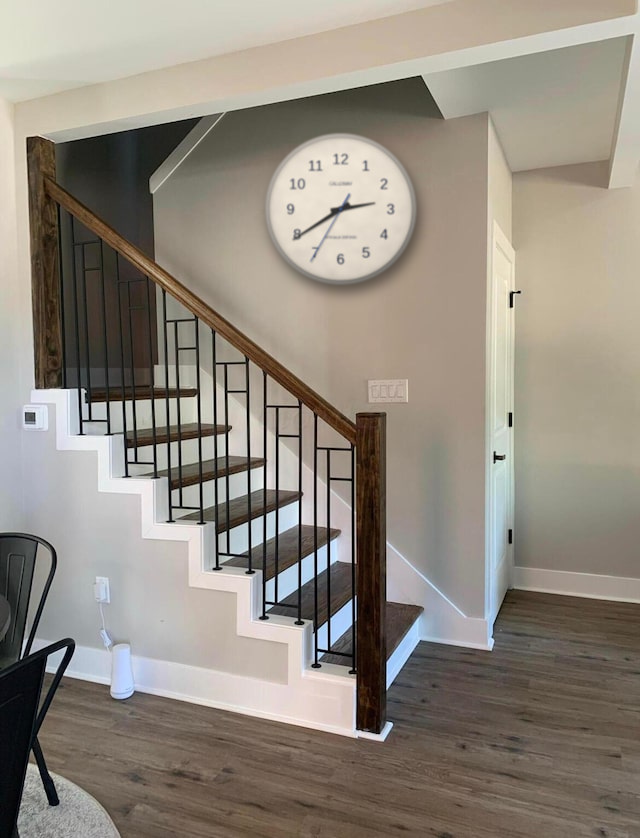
**2:39:35**
